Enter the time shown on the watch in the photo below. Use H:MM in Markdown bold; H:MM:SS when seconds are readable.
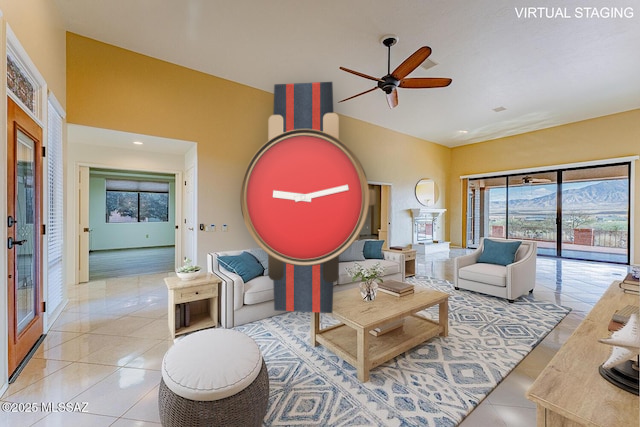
**9:13**
